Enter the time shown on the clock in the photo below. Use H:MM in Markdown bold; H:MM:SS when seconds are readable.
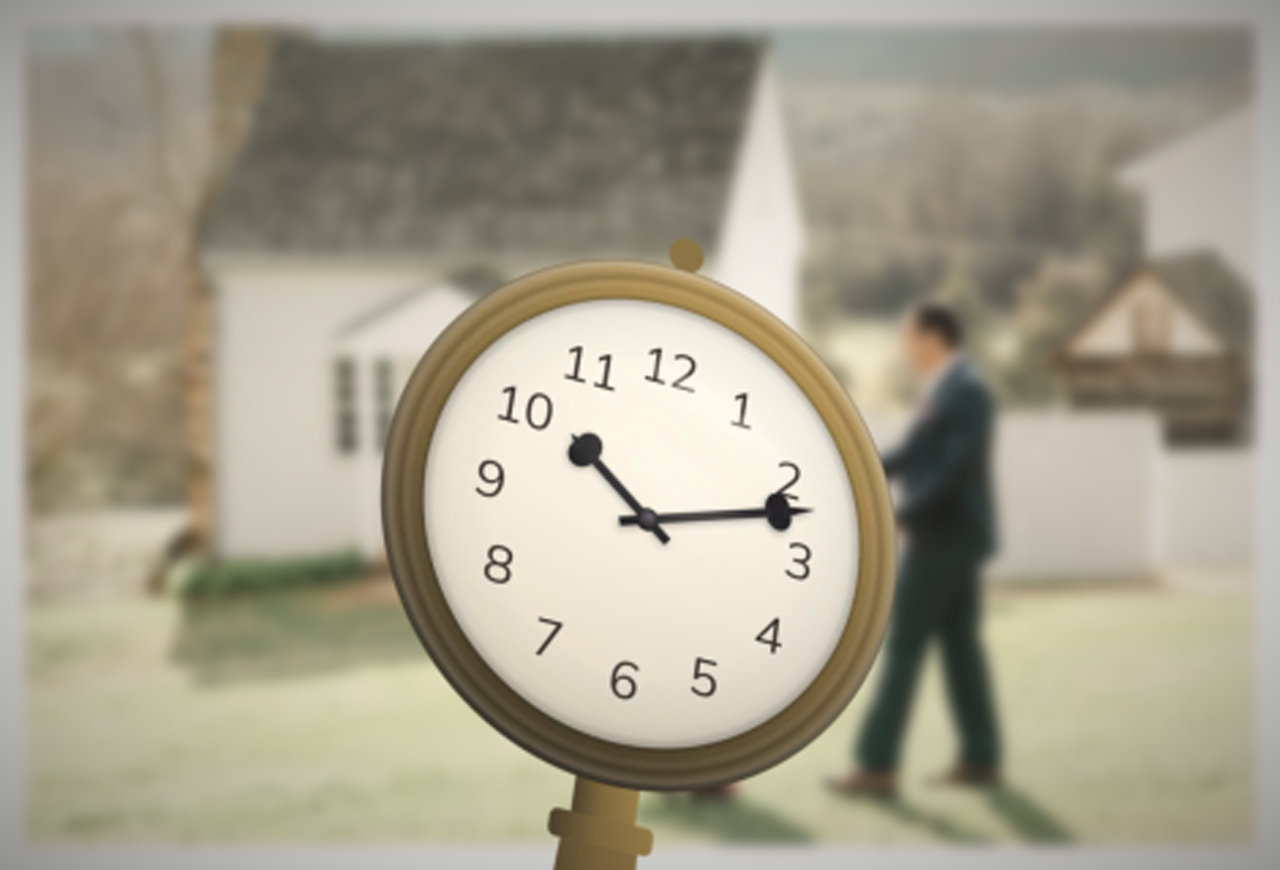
**10:12**
